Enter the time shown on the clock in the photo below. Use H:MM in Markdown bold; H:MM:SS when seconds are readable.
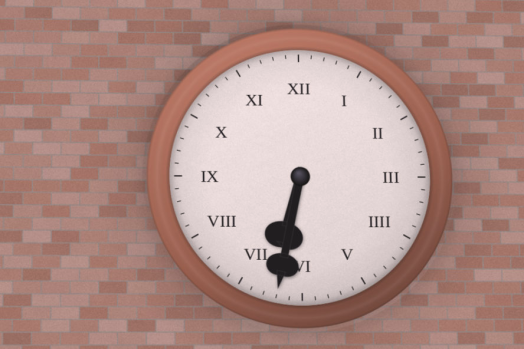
**6:32**
